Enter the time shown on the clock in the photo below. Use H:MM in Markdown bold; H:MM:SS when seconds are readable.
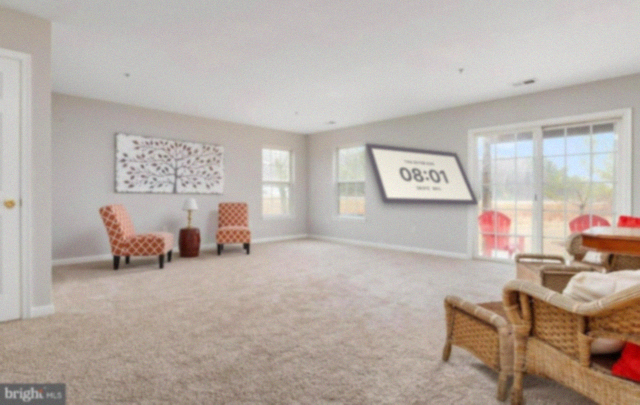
**8:01**
